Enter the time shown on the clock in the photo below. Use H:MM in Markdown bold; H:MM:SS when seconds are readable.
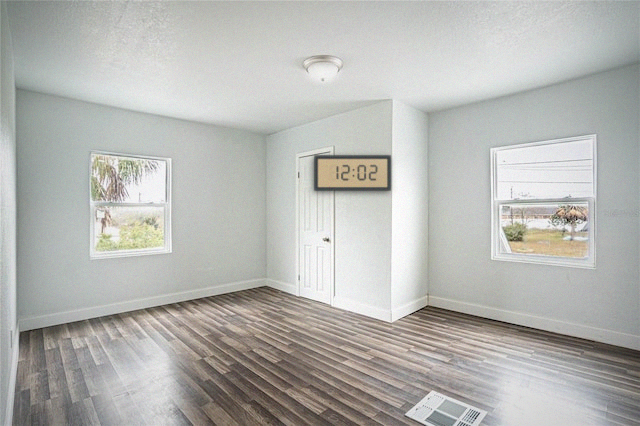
**12:02**
